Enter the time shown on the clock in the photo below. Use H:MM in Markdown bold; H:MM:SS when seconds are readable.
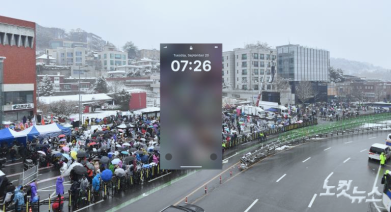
**7:26**
